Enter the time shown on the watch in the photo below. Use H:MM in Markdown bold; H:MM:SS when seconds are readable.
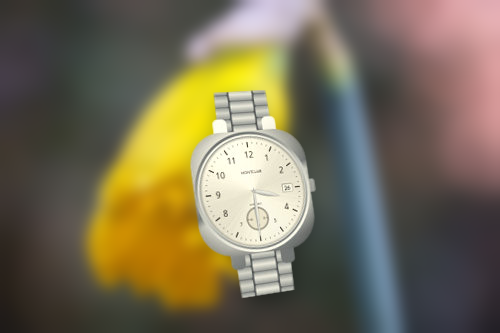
**3:30**
